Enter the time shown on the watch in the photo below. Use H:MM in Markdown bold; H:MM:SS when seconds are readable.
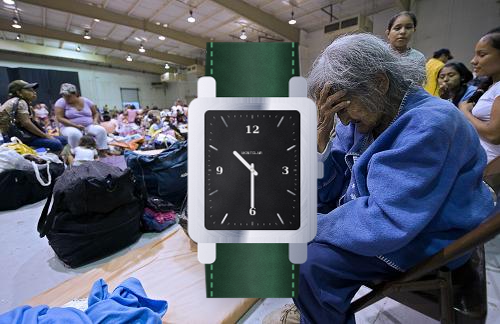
**10:30**
